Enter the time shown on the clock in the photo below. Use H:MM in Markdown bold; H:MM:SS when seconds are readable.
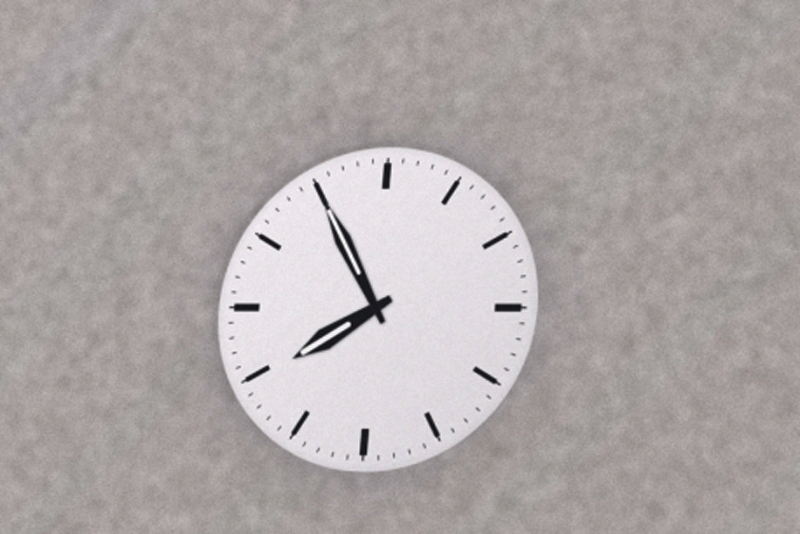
**7:55**
